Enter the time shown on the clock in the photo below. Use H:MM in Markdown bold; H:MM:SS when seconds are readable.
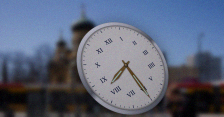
**8:30**
